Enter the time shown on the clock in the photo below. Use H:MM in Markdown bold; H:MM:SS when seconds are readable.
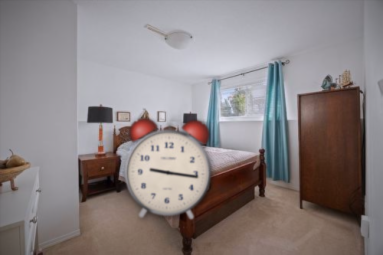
**9:16**
